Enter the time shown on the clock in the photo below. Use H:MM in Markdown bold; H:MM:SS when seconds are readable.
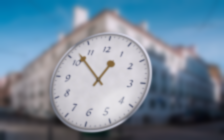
**12:52**
